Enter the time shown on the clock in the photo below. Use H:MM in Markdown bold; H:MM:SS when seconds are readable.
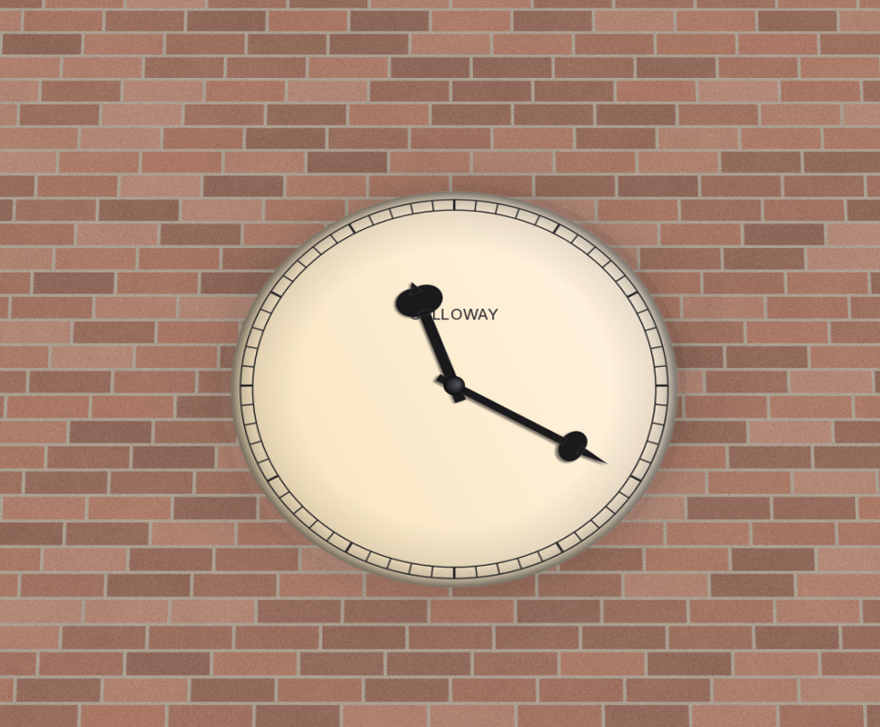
**11:20**
